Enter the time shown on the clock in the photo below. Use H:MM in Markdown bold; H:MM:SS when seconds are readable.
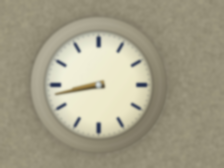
**8:43**
